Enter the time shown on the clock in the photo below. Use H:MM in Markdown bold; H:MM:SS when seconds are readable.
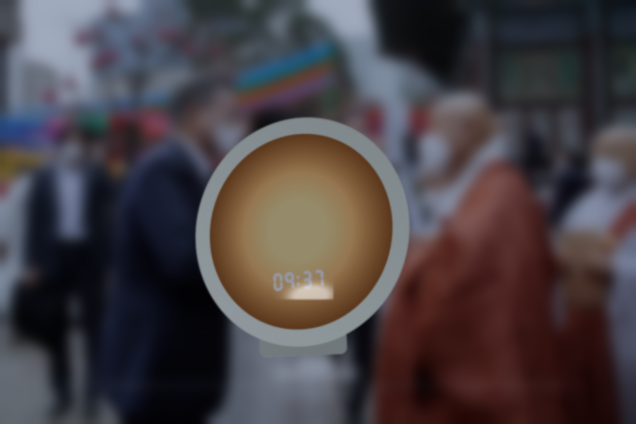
**9:37**
